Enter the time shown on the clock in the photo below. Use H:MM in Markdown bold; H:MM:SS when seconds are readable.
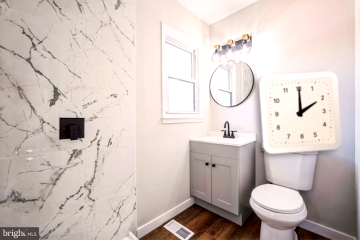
**2:00**
